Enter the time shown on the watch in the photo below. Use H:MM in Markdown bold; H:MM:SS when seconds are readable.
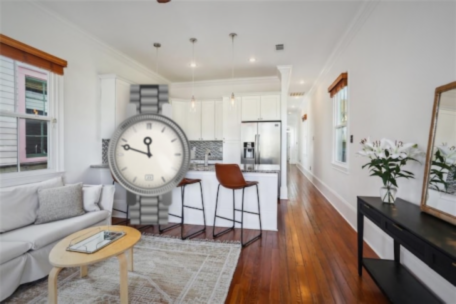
**11:48**
